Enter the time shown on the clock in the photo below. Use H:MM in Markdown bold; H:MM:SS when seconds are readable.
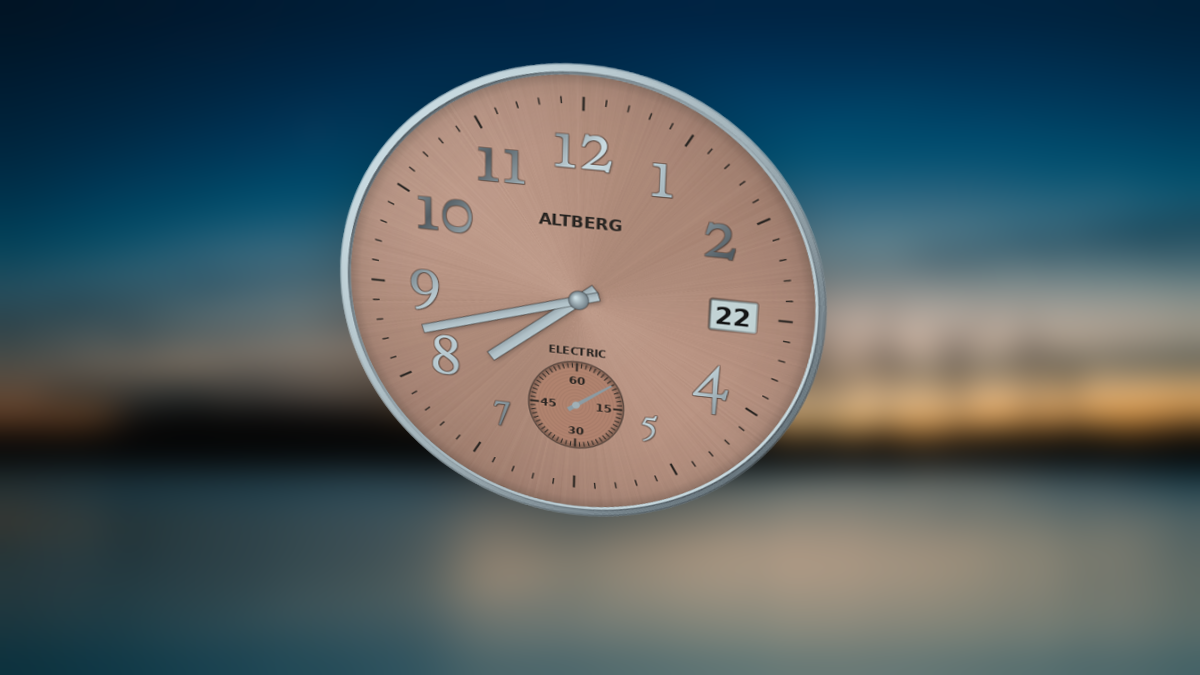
**7:42:09**
